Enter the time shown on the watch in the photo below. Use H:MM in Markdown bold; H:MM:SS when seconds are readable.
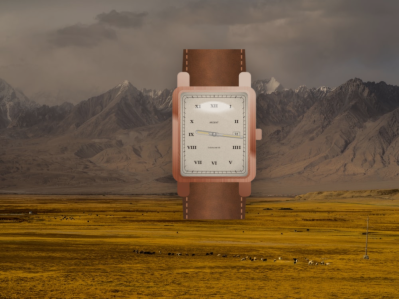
**9:16**
